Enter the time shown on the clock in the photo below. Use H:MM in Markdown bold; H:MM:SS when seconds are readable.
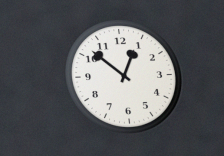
**12:52**
